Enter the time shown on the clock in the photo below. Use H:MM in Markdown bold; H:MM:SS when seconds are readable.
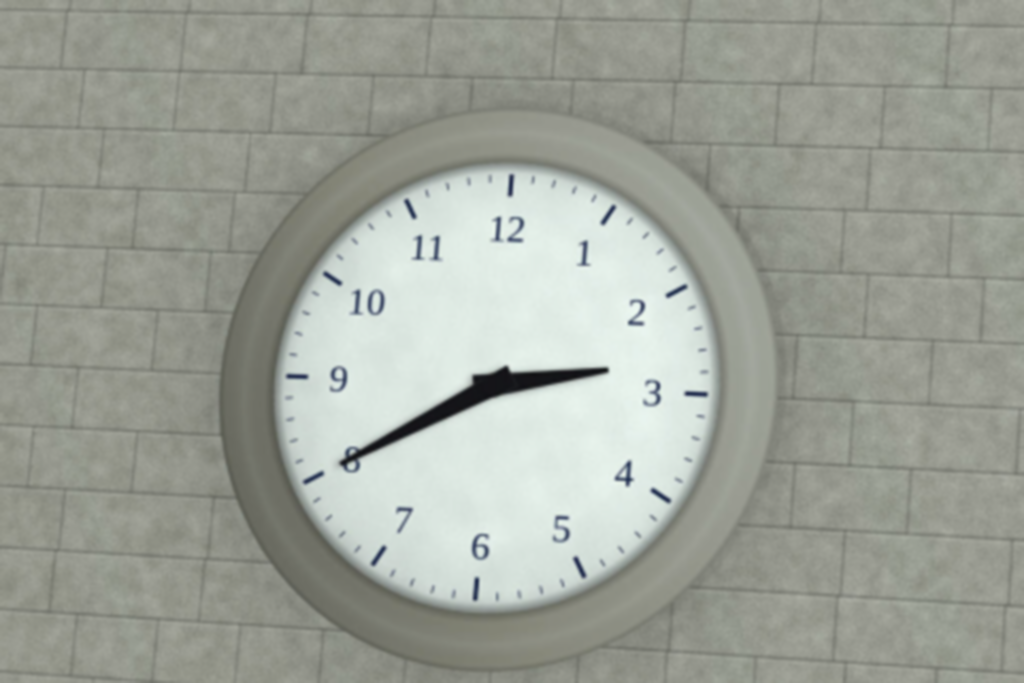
**2:40**
